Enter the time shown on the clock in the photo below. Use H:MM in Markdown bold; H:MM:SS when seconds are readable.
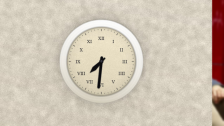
**7:31**
